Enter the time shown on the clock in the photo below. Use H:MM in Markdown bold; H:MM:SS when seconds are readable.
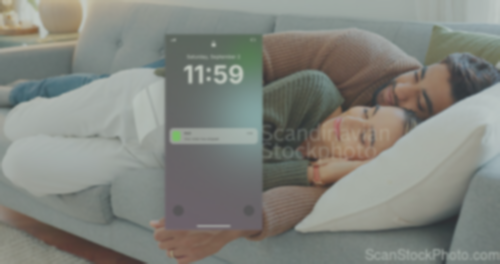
**11:59**
